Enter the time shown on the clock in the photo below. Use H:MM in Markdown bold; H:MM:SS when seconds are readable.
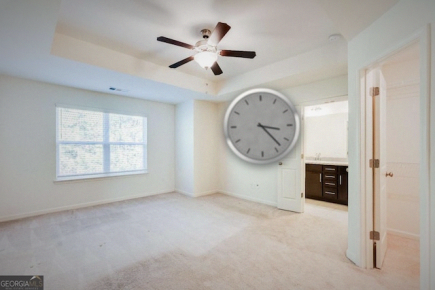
**3:23**
